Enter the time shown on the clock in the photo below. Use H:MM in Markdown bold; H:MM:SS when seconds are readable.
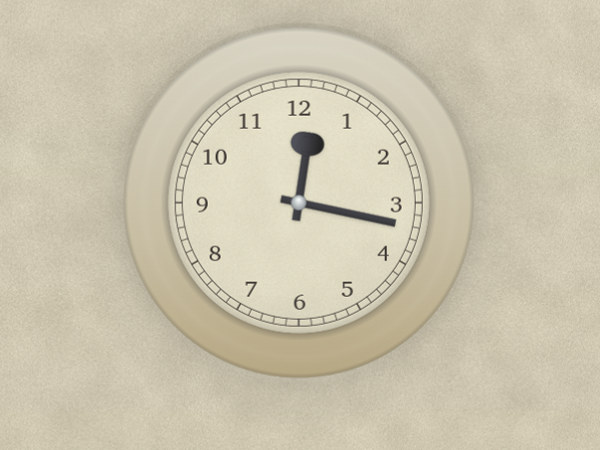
**12:17**
